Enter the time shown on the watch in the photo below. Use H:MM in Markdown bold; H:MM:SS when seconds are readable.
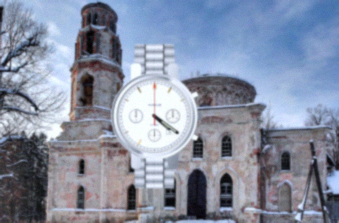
**4:21**
